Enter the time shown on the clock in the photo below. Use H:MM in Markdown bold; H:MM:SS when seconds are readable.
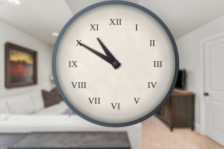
**10:50**
